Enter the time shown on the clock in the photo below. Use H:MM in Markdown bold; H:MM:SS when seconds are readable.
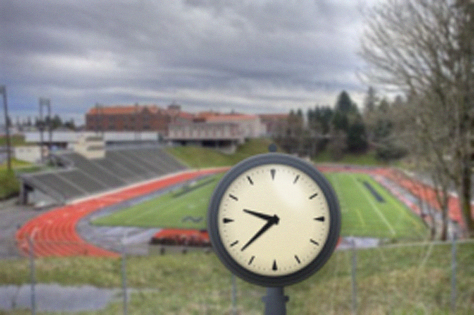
**9:38**
